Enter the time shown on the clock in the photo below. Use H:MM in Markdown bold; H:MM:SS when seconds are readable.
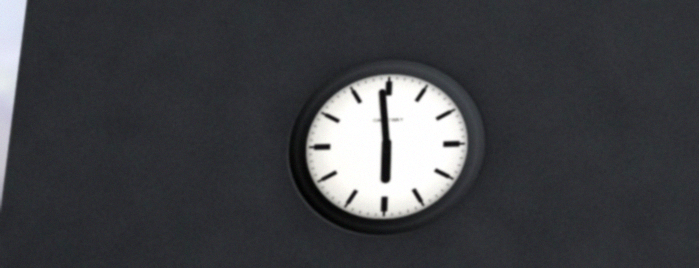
**5:59**
